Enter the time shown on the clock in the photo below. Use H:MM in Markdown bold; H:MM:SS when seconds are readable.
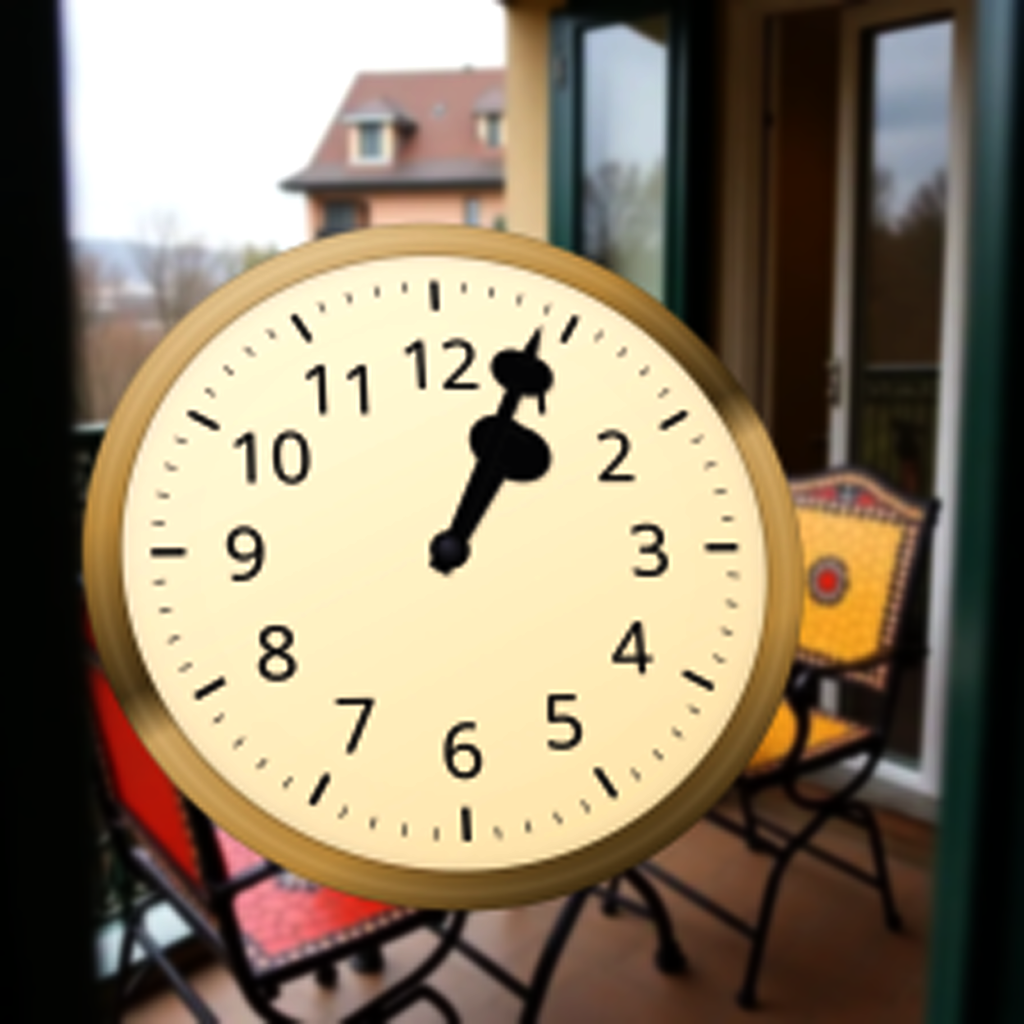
**1:04**
